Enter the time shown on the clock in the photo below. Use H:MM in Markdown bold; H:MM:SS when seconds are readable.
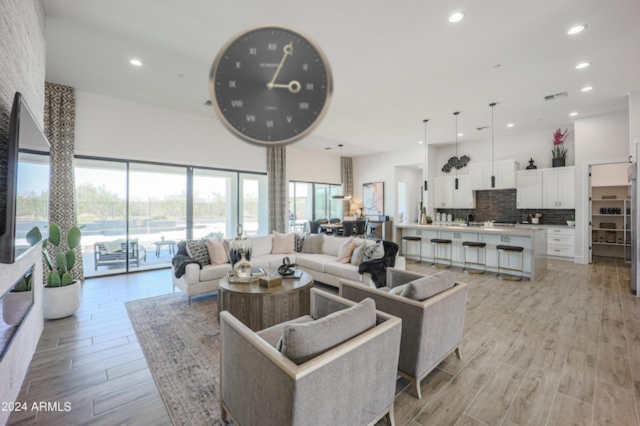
**3:04**
